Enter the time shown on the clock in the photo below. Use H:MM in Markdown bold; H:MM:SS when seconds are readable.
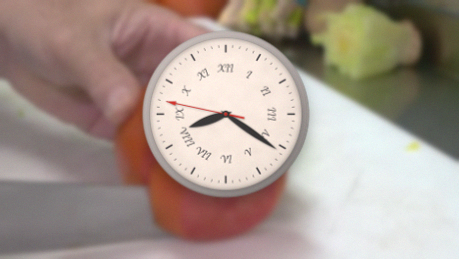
**8:20:47**
